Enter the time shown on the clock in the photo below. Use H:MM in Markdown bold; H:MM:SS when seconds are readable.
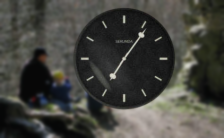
**7:06**
